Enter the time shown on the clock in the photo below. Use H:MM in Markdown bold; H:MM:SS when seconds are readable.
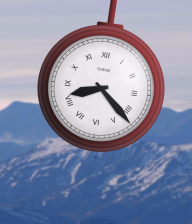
**8:22**
